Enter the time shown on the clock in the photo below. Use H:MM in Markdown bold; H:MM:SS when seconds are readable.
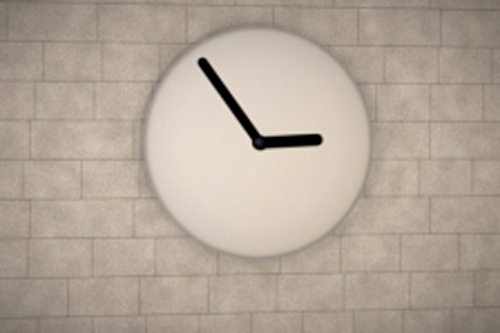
**2:54**
